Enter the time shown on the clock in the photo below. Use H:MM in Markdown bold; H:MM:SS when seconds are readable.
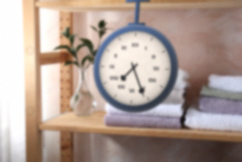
**7:26**
